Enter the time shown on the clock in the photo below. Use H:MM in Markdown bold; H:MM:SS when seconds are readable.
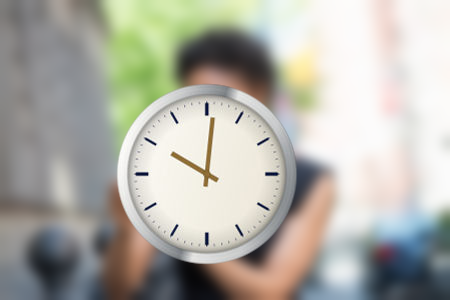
**10:01**
